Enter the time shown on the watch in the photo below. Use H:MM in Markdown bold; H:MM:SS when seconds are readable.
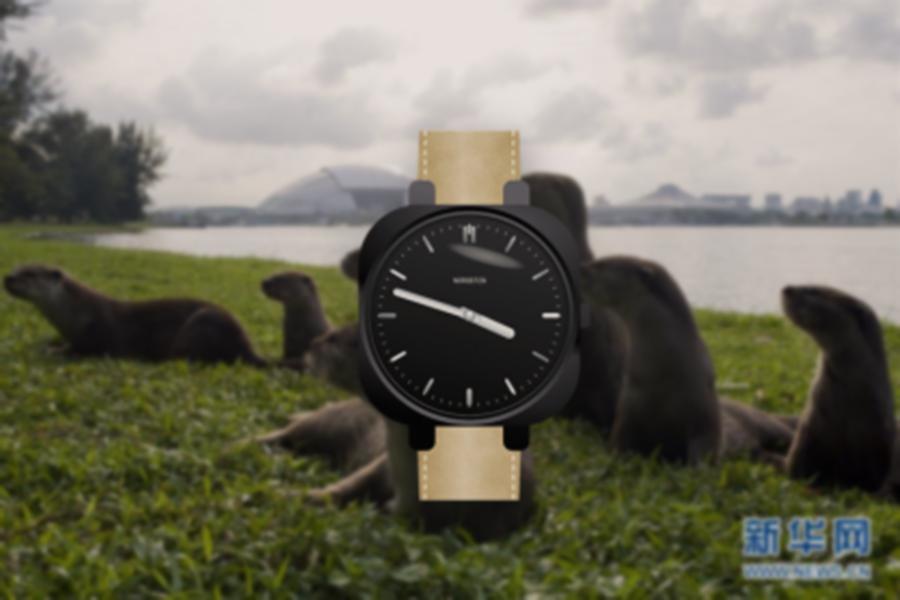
**3:48**
